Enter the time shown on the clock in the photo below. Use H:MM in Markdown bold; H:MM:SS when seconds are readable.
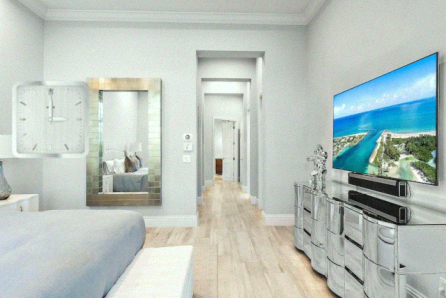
**3:00**
